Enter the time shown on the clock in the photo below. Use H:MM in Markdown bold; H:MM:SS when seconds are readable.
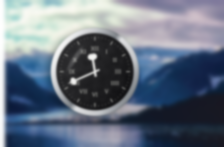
**11:41**
